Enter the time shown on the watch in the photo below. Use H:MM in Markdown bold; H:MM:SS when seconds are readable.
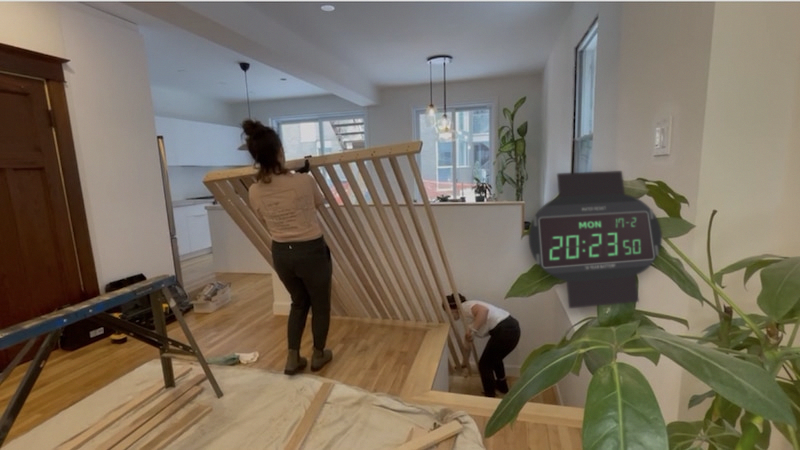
**20:23:50**
